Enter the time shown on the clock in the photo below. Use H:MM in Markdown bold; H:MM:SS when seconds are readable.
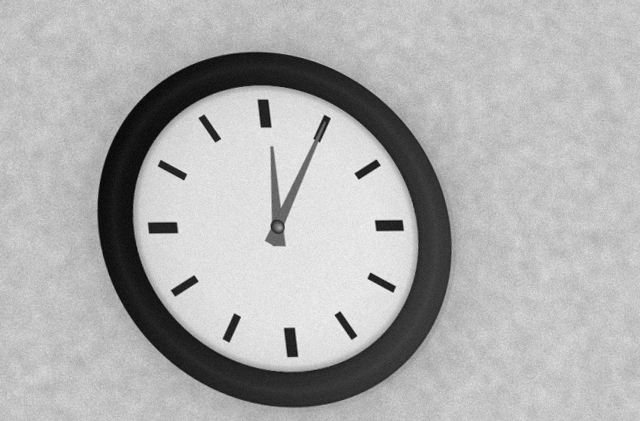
**12:05**
